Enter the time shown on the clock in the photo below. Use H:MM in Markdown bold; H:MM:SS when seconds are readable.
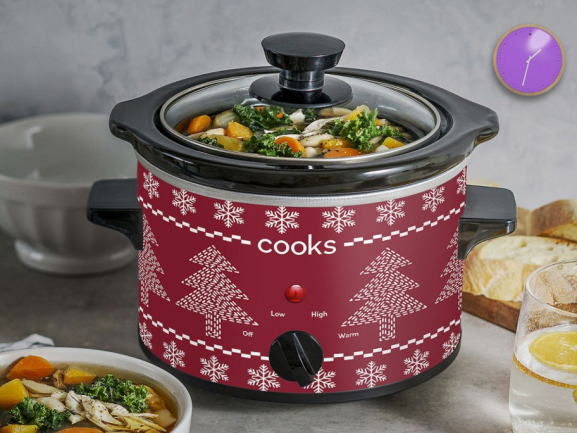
**1:32**
